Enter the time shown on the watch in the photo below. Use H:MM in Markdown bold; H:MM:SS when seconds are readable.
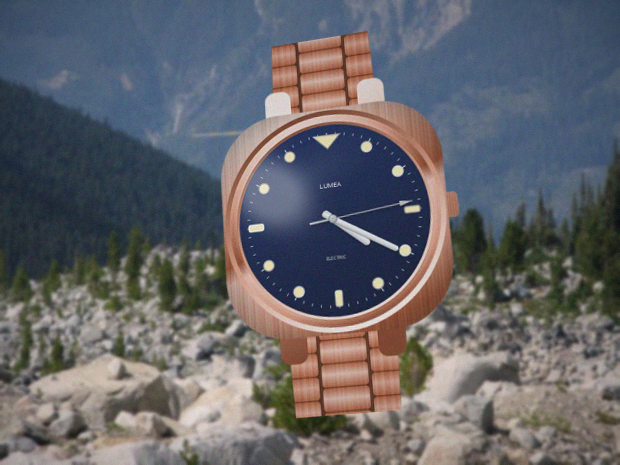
**4:20:14**
